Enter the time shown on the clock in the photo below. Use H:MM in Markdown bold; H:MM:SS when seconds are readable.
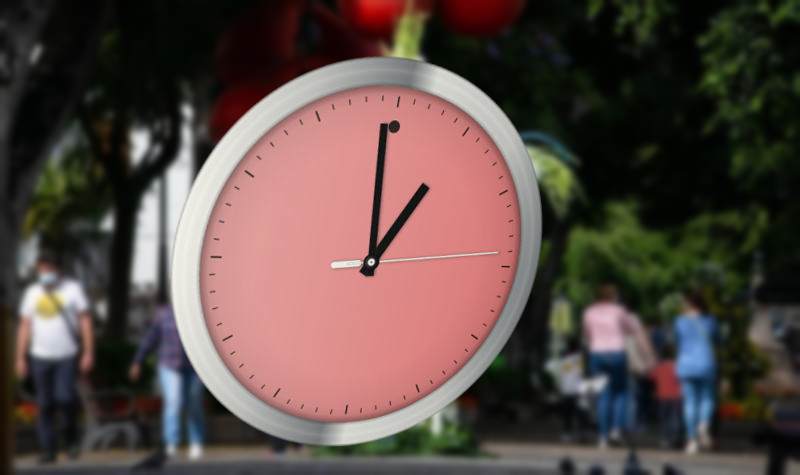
**12:59:14**
